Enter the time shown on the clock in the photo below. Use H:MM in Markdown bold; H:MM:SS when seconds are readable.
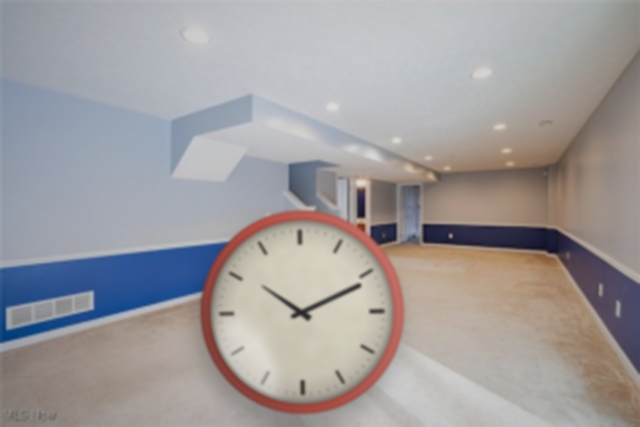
**10:11**
